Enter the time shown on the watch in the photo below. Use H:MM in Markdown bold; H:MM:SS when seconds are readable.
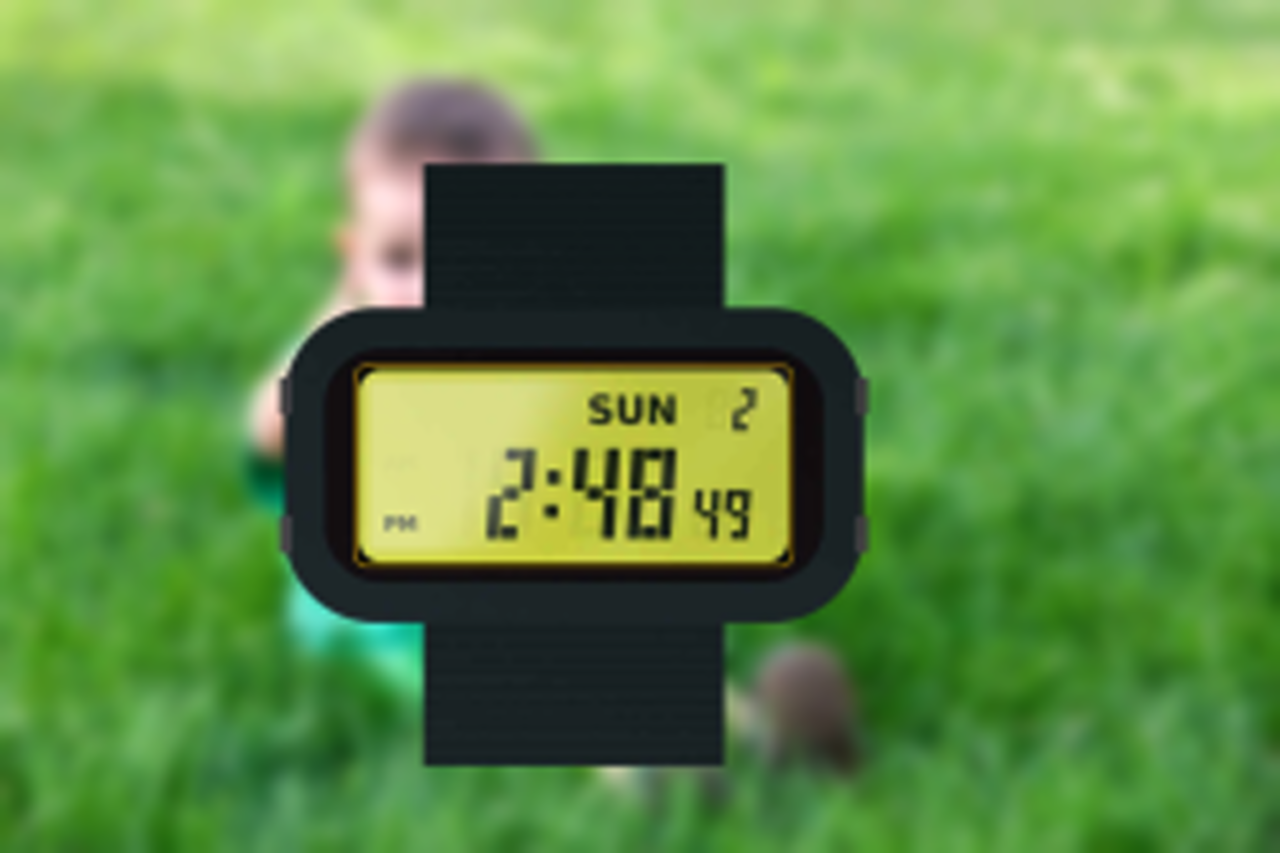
**2:48:49**
